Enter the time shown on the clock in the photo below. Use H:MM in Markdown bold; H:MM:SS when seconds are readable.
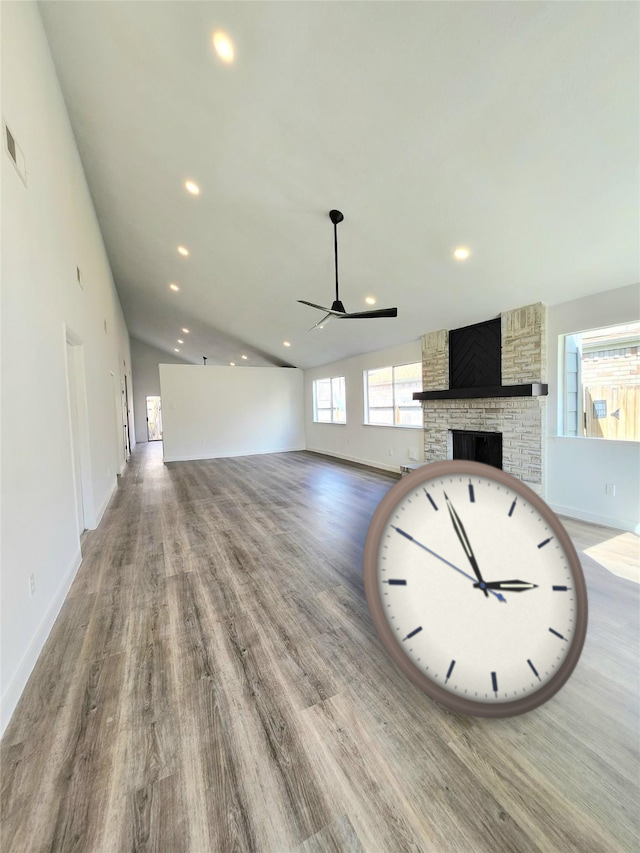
**2:56:50**
